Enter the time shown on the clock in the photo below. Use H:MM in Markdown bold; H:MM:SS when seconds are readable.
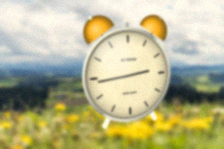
**2:44**
